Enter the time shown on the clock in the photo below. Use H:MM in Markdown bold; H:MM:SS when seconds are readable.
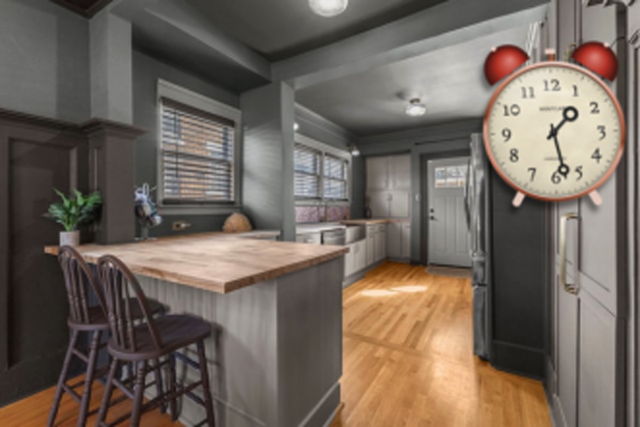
**1:28**
